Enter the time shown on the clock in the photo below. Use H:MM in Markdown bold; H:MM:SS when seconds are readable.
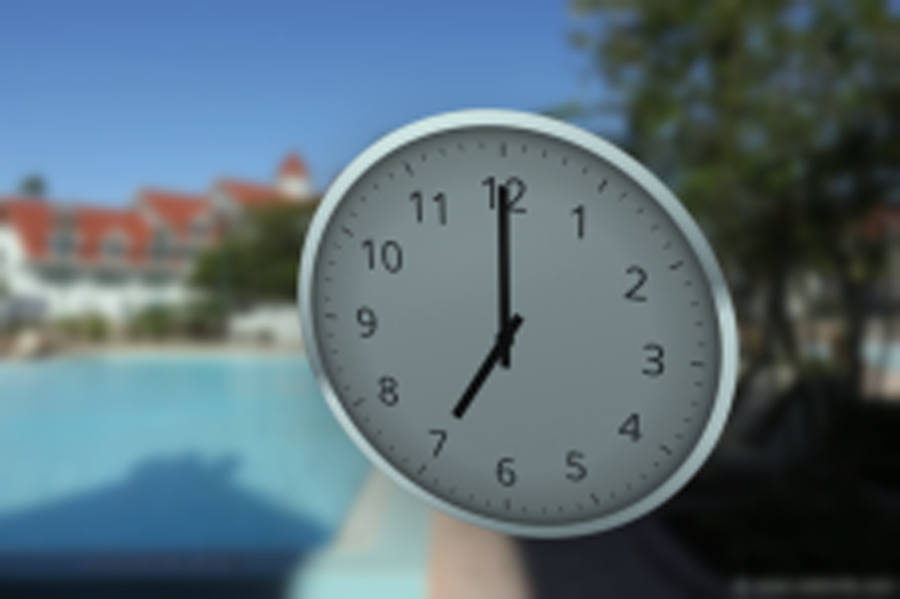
**7:00**
